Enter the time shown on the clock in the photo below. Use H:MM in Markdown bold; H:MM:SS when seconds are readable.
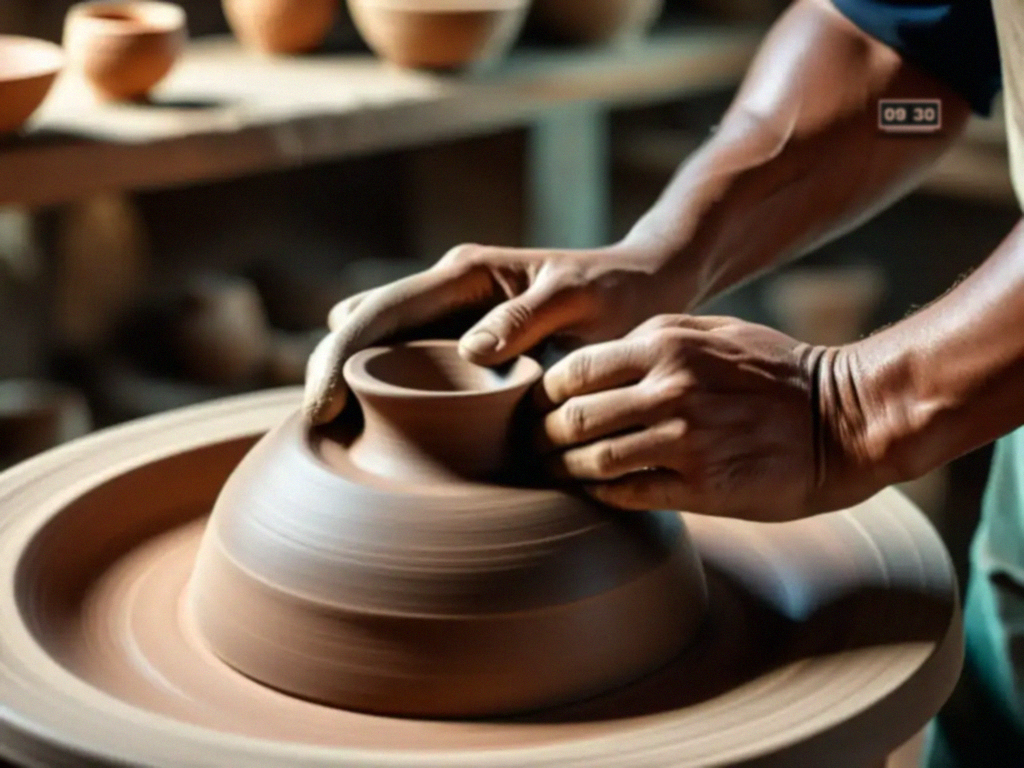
**9:30**
